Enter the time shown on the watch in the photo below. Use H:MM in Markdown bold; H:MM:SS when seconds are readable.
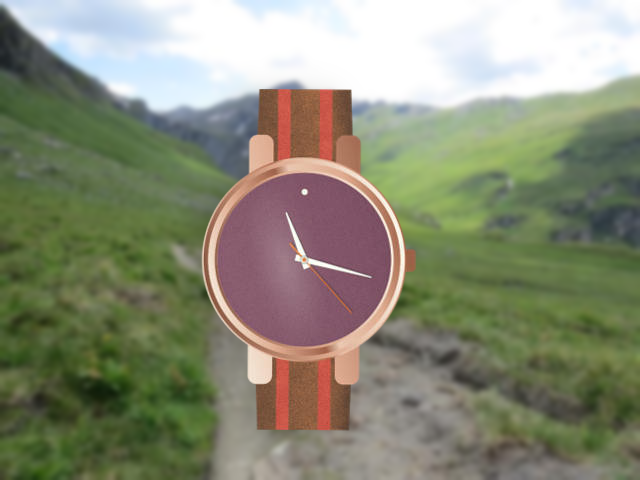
**11:17:23**
